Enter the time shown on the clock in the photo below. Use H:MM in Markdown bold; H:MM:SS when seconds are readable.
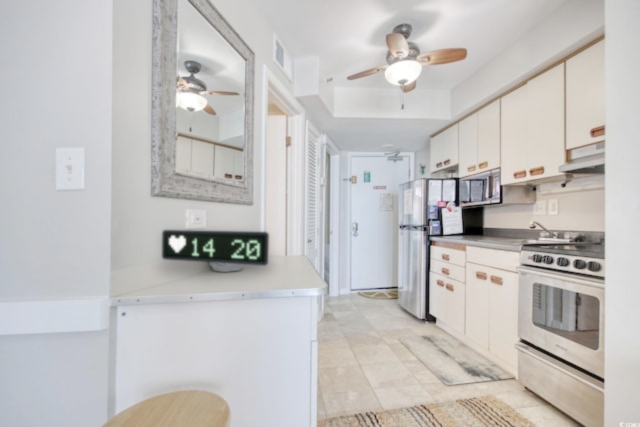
**14:20**
